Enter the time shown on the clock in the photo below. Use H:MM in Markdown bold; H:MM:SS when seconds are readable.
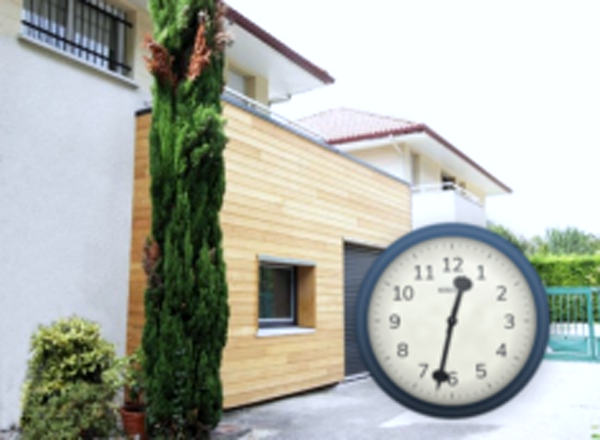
**12:32**
